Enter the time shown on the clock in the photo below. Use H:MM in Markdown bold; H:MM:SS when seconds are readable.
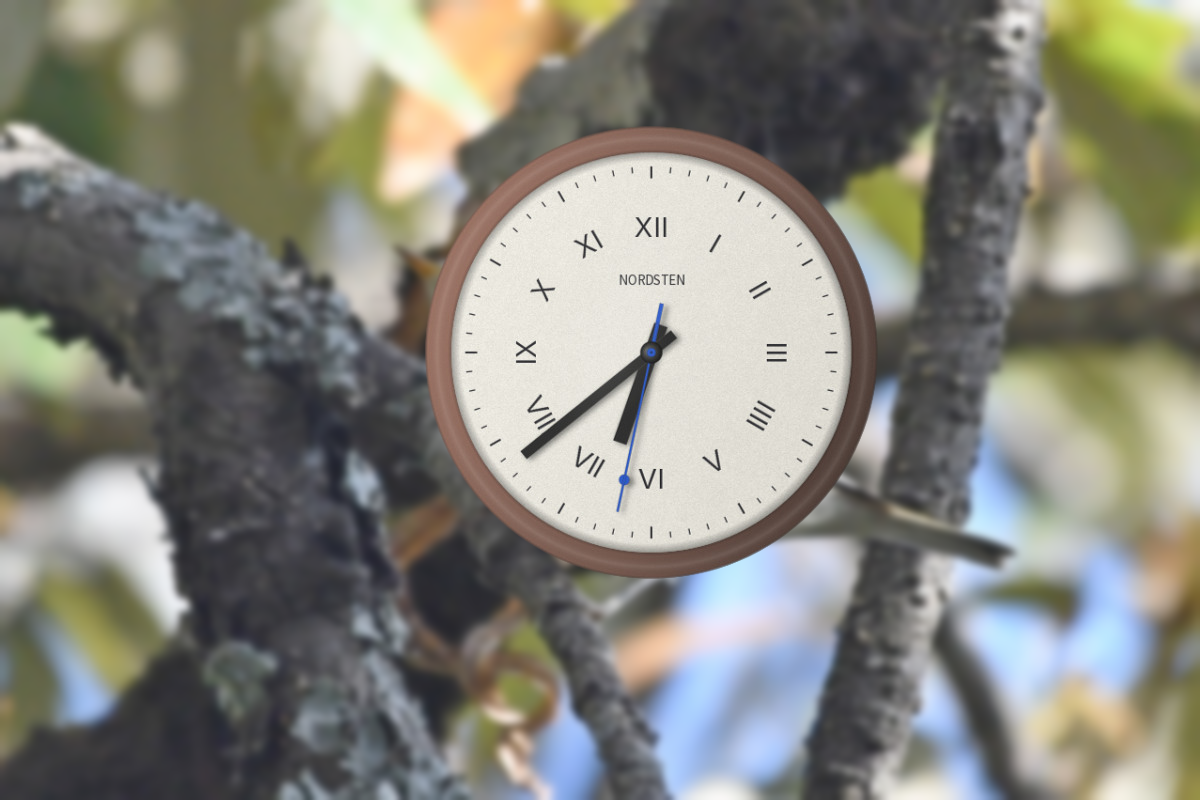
**6:38:32**
